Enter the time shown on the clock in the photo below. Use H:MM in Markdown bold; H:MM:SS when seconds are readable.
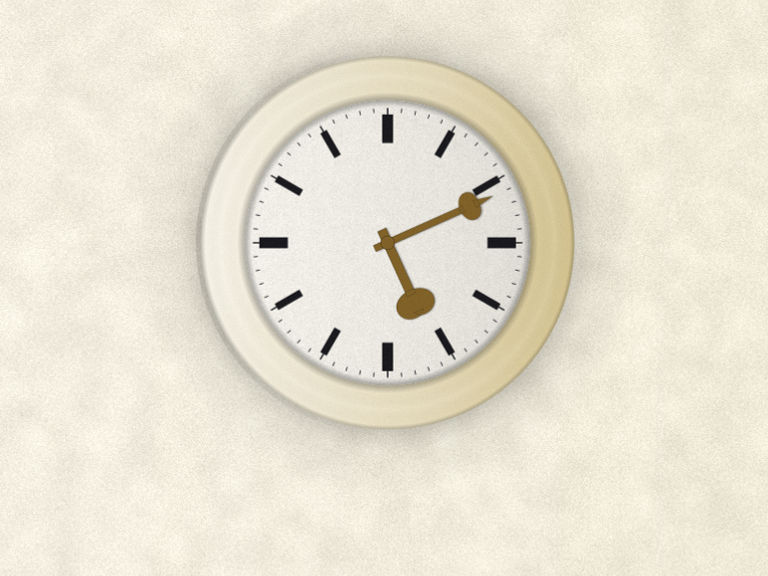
**5:11**
